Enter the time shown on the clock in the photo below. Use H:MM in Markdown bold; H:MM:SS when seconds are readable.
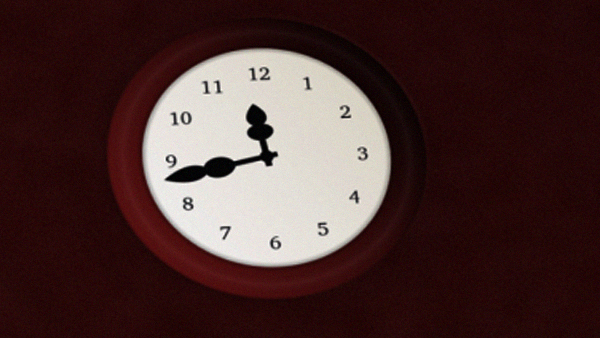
**11:43**
